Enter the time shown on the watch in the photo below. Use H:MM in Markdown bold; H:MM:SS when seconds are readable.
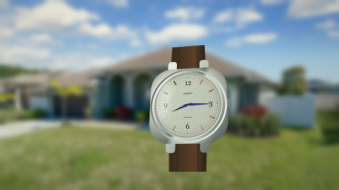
**8:15**
